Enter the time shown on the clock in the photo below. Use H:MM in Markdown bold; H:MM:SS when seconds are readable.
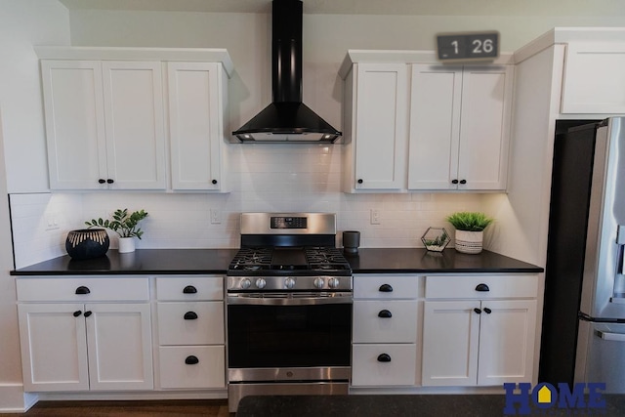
**1:26**
